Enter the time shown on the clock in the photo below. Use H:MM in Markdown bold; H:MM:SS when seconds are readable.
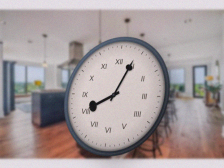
**8:04**
